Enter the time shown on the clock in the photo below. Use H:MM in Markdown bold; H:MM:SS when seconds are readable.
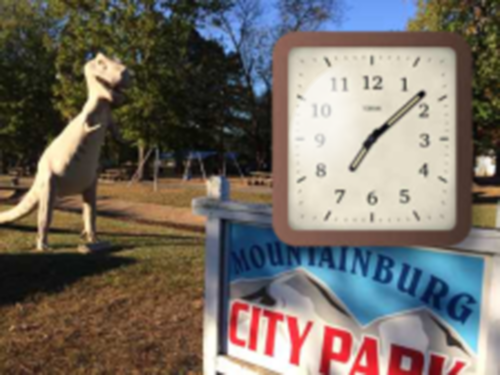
**7:08**
